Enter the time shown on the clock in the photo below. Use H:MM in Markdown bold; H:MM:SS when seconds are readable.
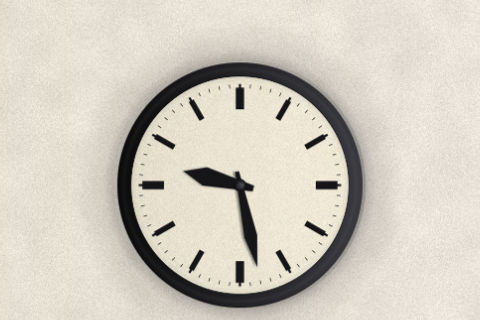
**9:28**
